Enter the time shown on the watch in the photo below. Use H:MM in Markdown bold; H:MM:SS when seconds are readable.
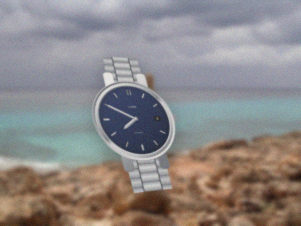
**7:50**
